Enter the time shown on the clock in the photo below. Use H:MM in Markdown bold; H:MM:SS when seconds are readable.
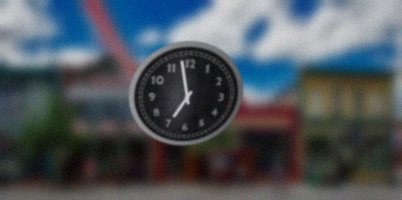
**6:58**
